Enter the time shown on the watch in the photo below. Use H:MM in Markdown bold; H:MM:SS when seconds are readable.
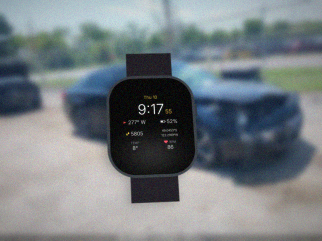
**9:17**
